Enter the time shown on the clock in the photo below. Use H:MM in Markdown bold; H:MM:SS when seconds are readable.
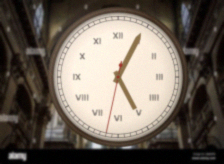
**5:04:32**
